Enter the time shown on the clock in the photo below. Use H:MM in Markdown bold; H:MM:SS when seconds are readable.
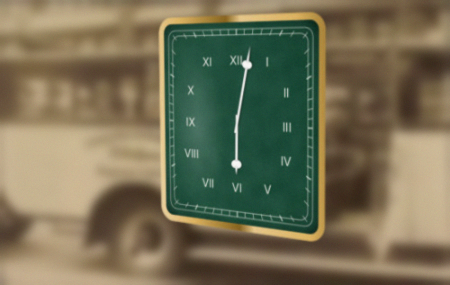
**6:02**
